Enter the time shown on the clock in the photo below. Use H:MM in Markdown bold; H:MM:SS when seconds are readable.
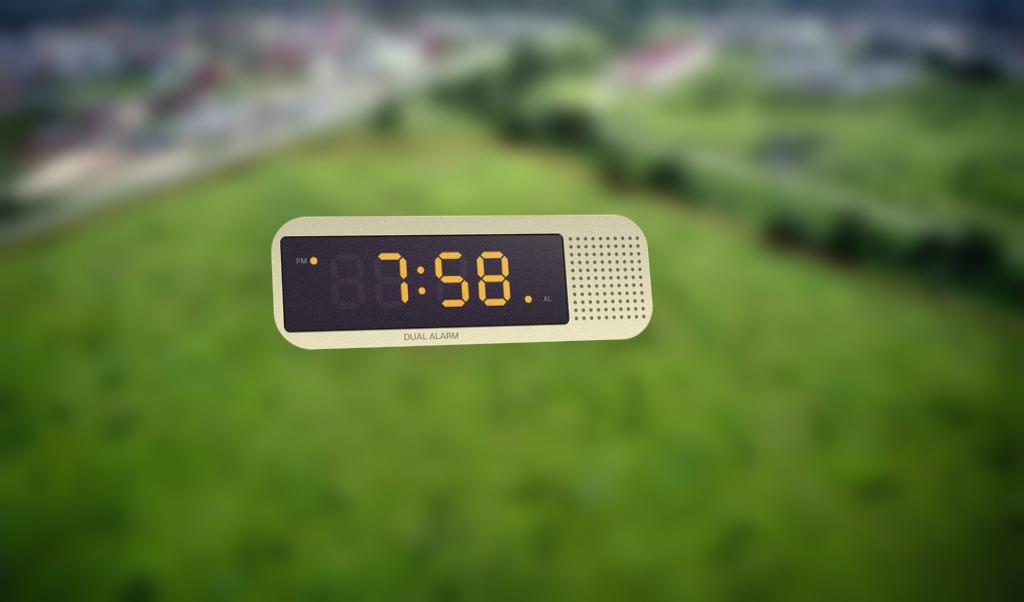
**7:58**
